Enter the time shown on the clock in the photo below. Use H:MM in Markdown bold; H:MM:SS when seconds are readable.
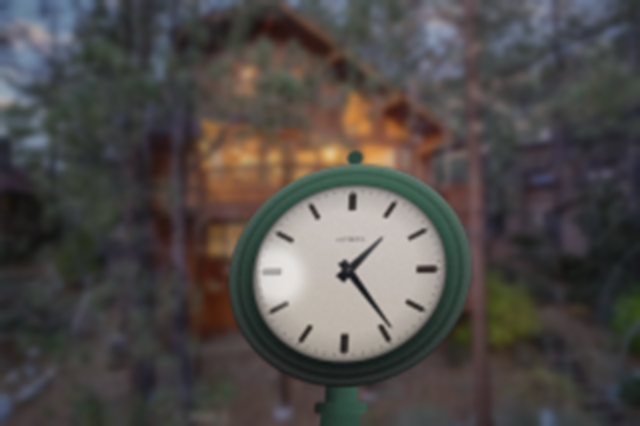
**1:24**
